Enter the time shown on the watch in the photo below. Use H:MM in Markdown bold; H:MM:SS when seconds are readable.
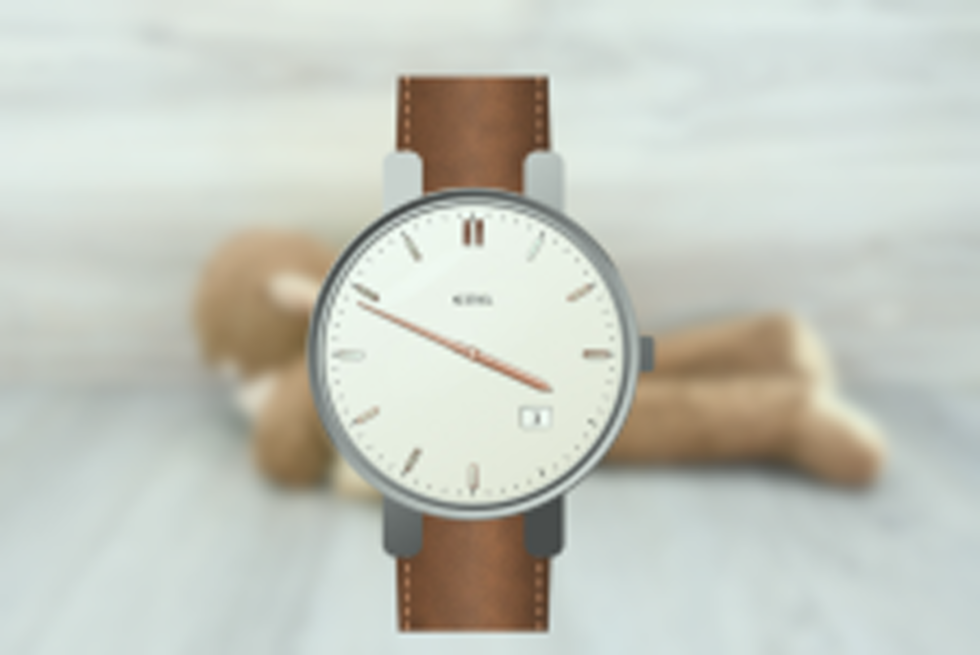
**3:49**
